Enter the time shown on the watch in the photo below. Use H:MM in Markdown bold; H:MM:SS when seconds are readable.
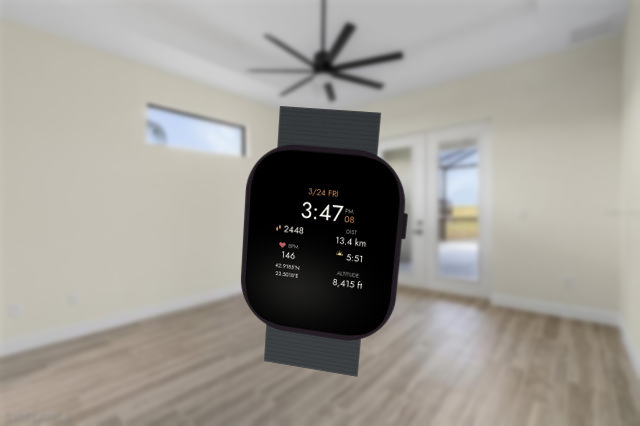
**3:47:08**
